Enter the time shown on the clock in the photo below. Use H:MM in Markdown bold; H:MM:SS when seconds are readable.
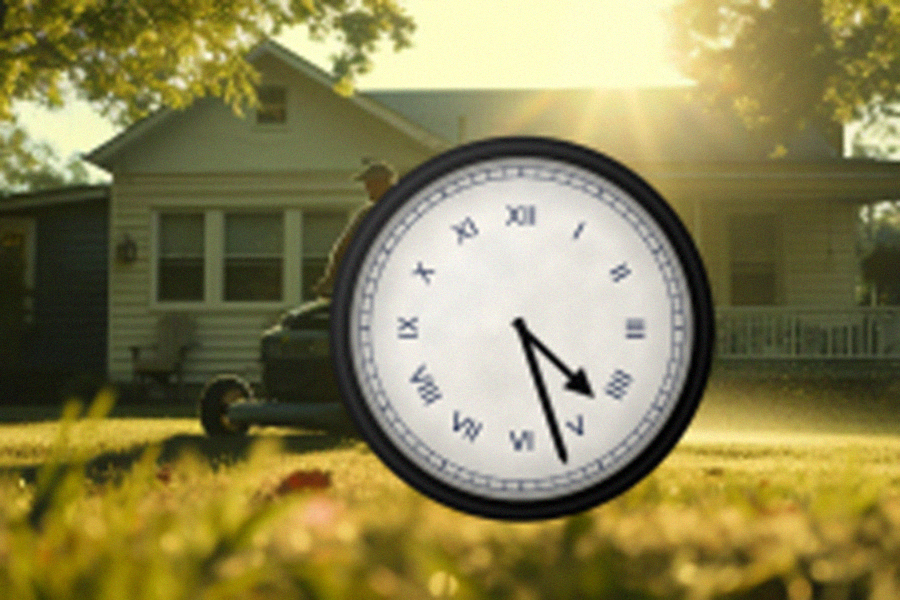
**4:27**
